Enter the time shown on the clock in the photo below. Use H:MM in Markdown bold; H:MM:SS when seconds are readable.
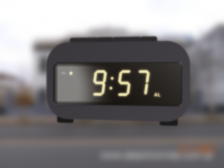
**9:57**
